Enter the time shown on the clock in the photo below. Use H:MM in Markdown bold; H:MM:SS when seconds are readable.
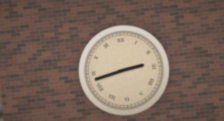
**2:43**
